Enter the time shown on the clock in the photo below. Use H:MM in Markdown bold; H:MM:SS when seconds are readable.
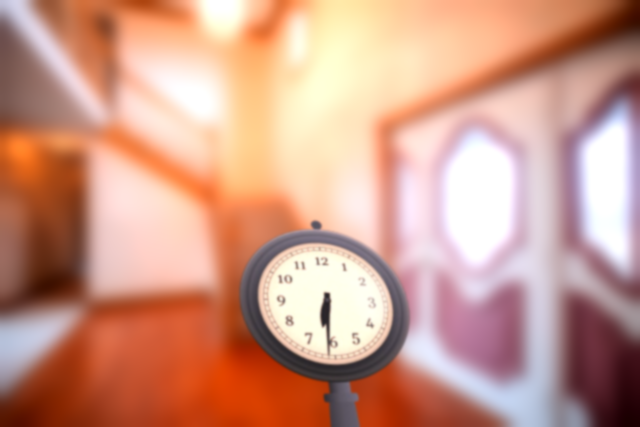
**6:31**
